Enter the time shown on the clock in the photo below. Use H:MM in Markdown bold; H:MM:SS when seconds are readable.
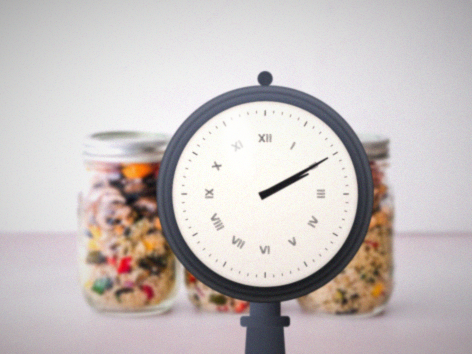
**2:10**
